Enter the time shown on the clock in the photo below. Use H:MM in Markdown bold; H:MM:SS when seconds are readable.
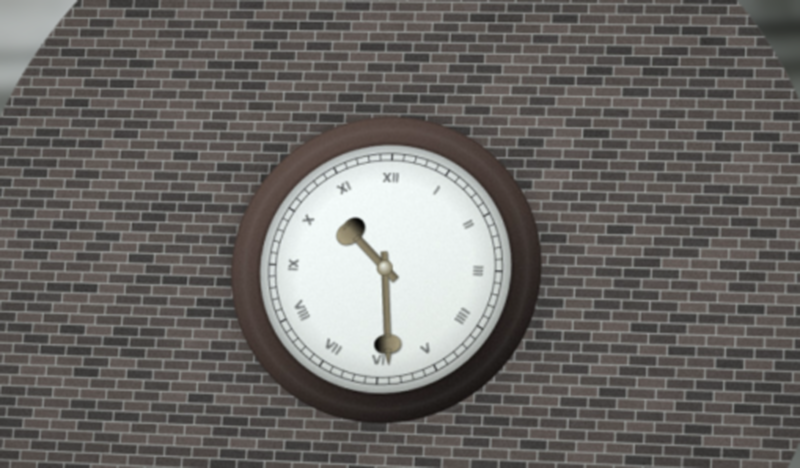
**10:29**
